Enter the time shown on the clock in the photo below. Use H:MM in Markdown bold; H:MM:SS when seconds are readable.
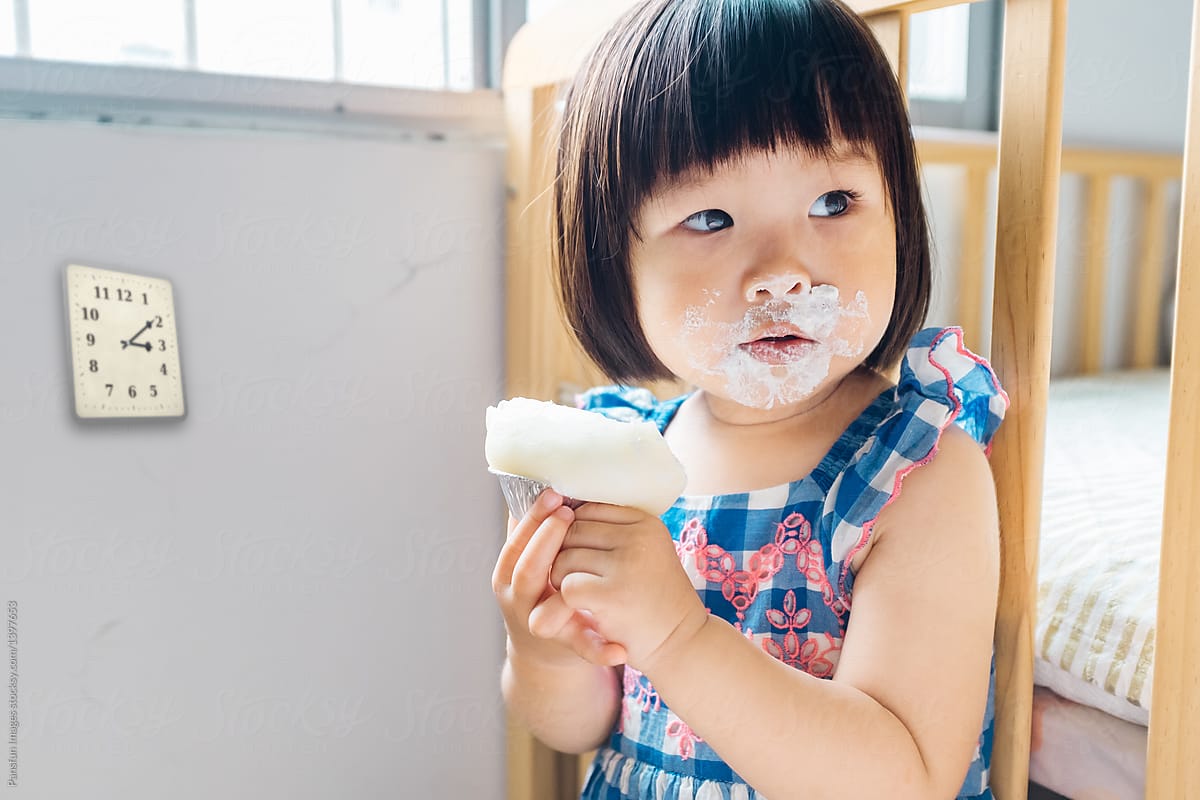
**3:09**
